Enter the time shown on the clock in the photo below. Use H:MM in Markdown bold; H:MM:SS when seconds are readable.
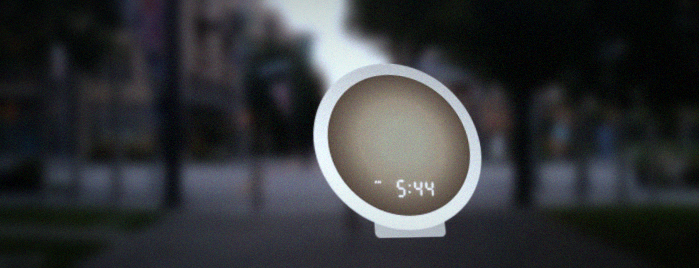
**5:44**
